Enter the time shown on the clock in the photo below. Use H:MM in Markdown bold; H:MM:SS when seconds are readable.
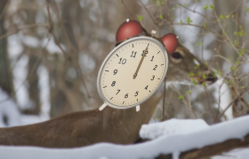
**12:00**
